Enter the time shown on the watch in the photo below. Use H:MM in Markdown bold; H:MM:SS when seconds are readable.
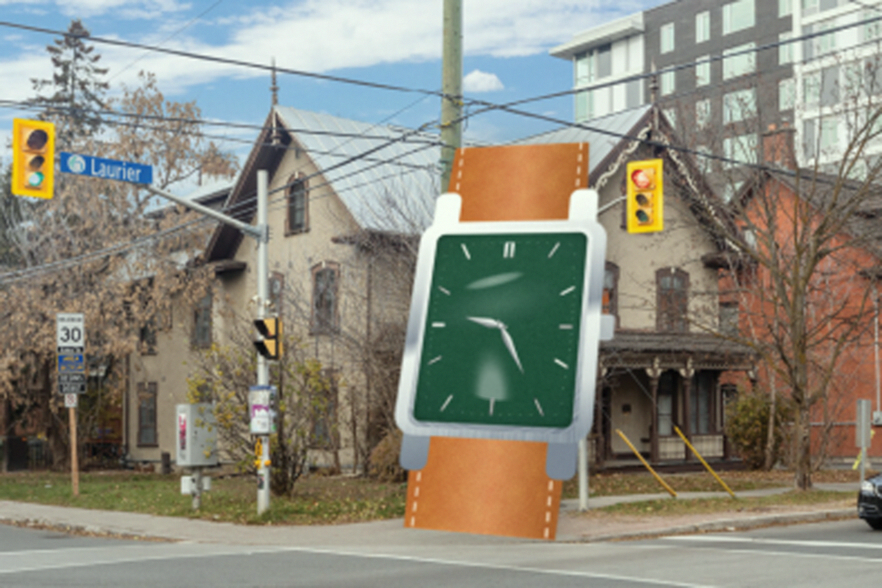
**9:25**
